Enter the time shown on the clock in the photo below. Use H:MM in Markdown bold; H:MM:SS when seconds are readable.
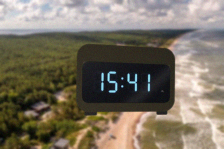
**15:41**
